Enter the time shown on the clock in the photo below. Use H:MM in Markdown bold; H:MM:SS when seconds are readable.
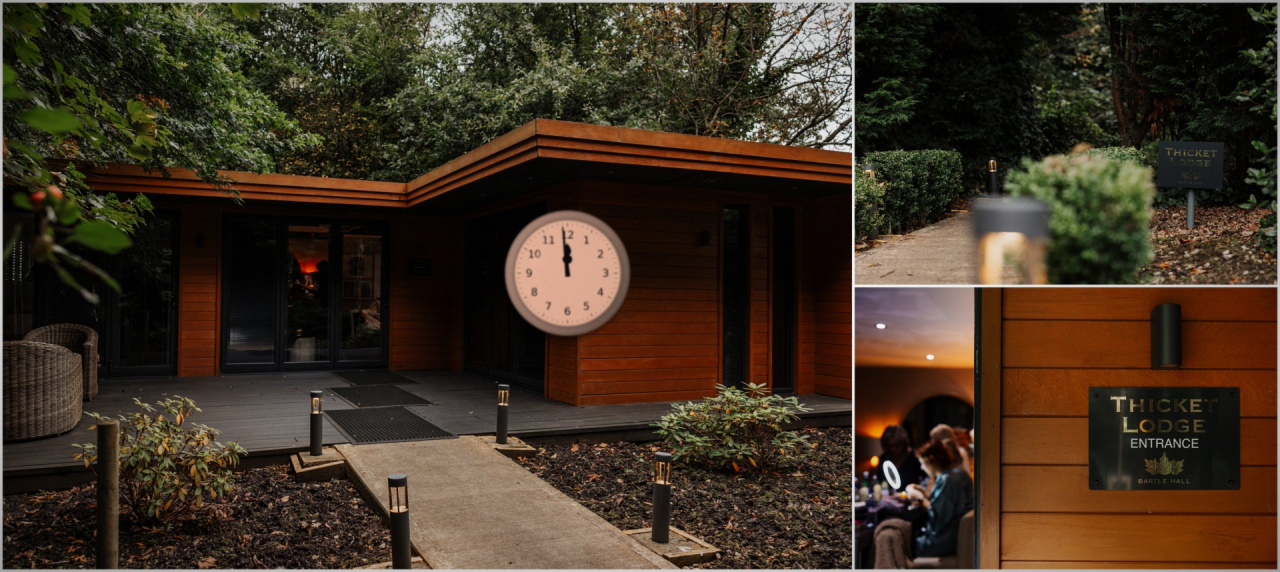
**11:59**
